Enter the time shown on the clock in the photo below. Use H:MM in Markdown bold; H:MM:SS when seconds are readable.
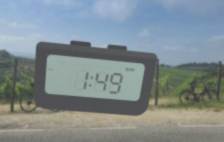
**1:49**
